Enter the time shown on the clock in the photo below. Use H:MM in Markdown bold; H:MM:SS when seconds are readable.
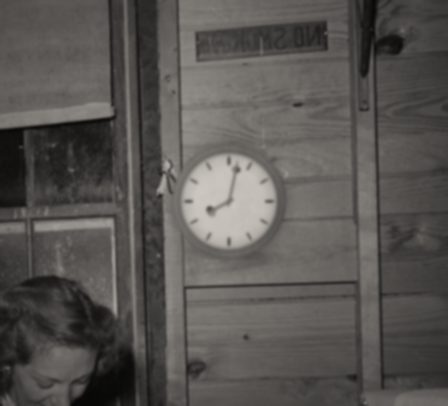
**8:02**
